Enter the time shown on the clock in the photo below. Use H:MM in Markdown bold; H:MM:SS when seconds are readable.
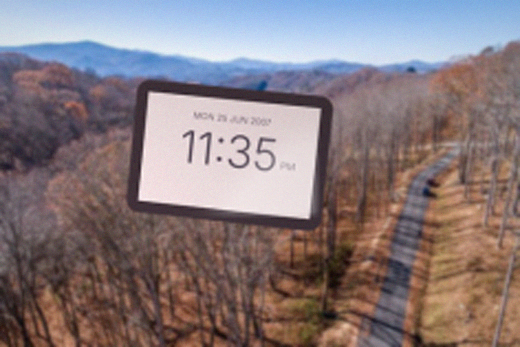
**11:35**
